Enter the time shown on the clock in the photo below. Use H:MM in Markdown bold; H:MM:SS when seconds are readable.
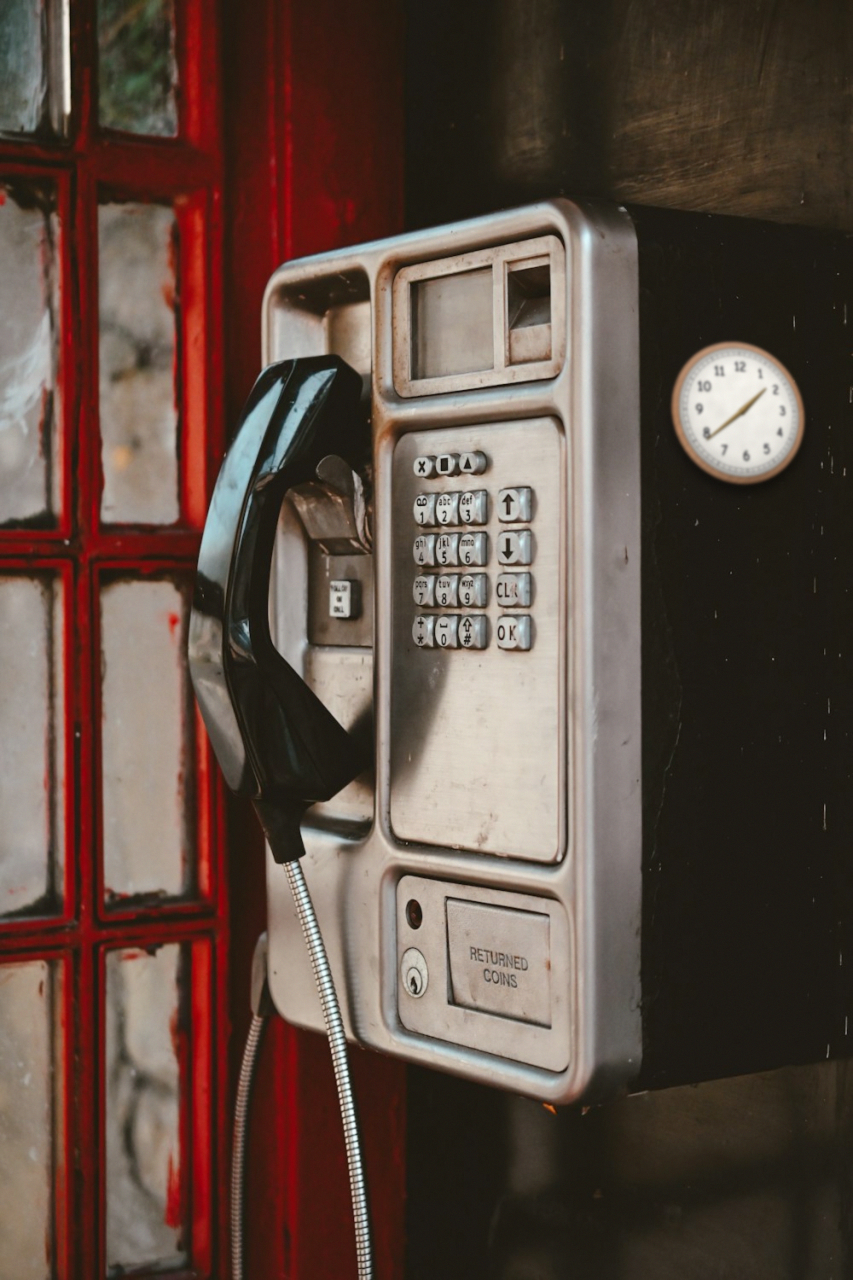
**1:39**
